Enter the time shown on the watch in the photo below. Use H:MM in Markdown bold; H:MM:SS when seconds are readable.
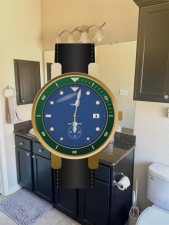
**6:02**
